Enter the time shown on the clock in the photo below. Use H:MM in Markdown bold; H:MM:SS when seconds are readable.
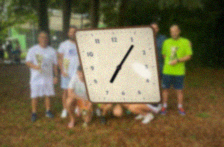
**7:06**
